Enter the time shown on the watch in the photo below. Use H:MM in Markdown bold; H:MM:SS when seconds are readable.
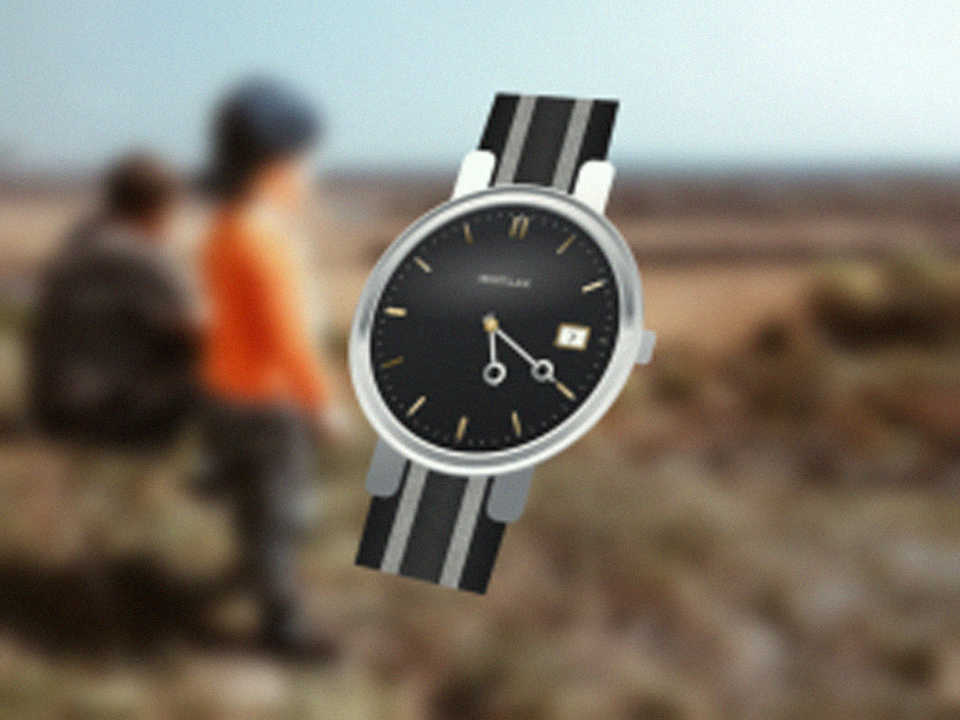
**5:20**
